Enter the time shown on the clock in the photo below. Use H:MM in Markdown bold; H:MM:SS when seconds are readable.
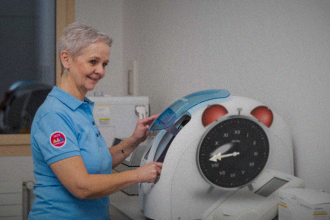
**8:43**
